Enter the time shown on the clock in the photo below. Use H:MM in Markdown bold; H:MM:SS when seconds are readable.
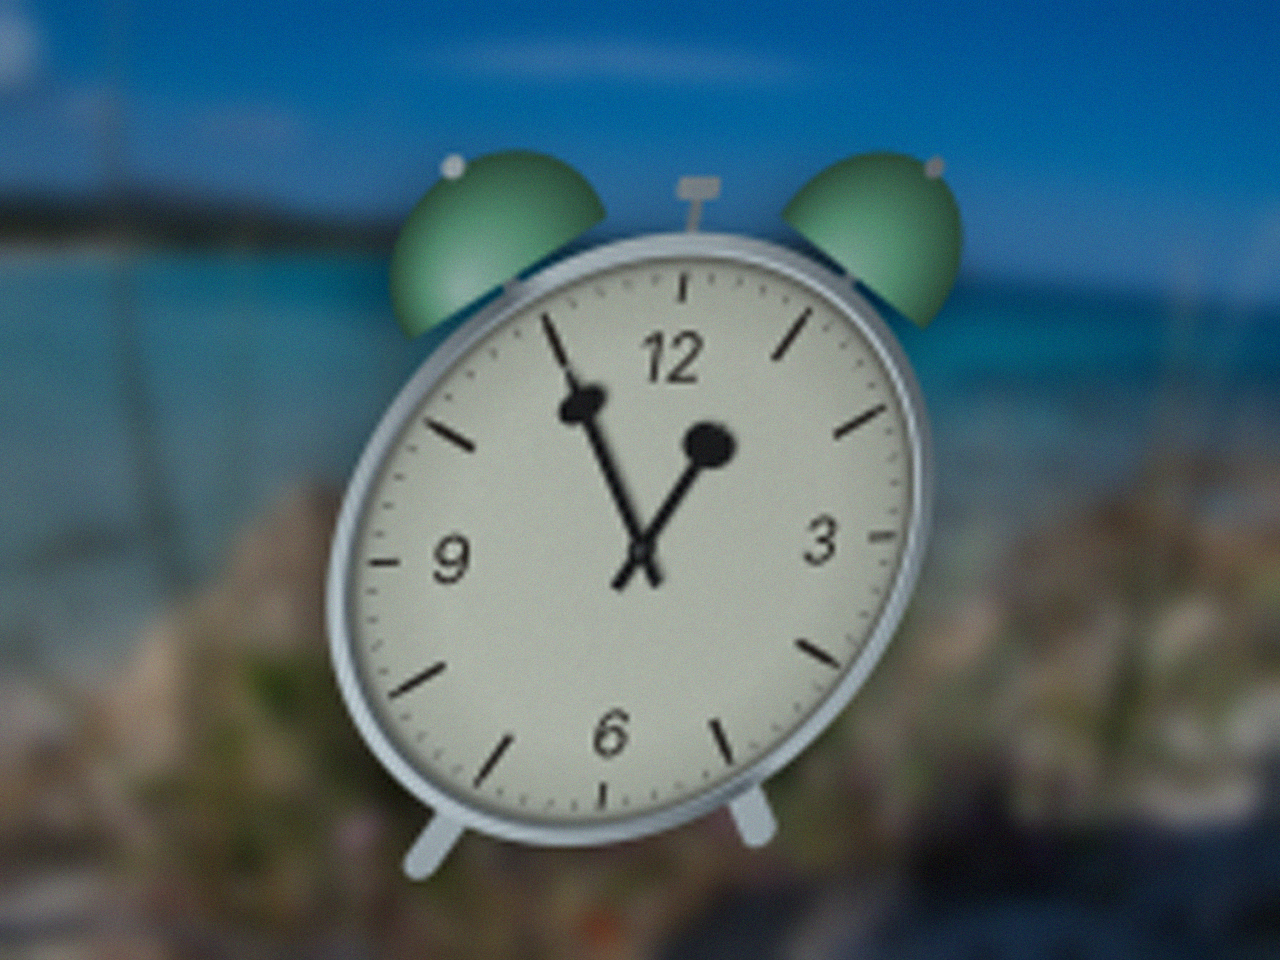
**12:55**
